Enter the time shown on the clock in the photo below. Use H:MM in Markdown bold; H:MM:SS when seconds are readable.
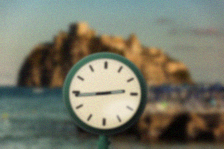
**2:44**
